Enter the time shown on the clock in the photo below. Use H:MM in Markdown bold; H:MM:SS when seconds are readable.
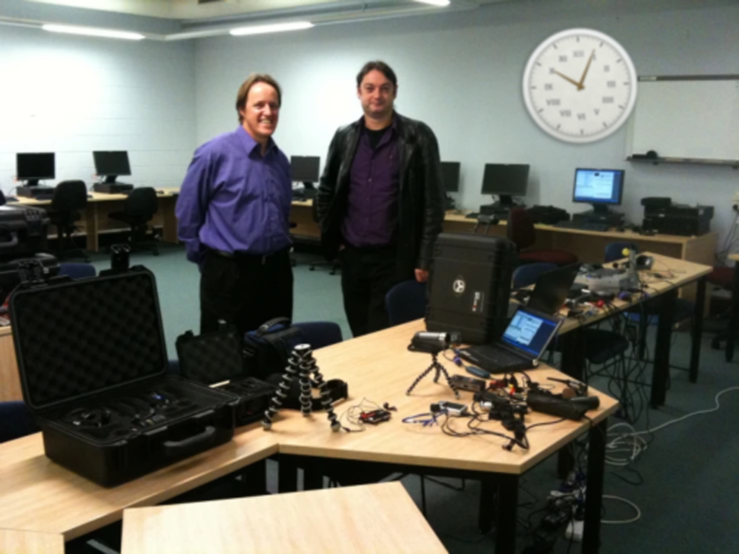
**10:04**
